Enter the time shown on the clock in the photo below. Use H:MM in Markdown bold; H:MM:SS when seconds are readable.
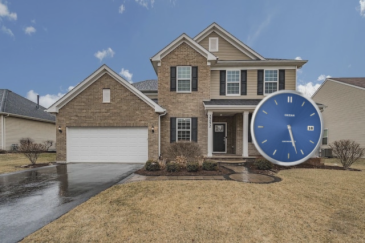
**5:27**
